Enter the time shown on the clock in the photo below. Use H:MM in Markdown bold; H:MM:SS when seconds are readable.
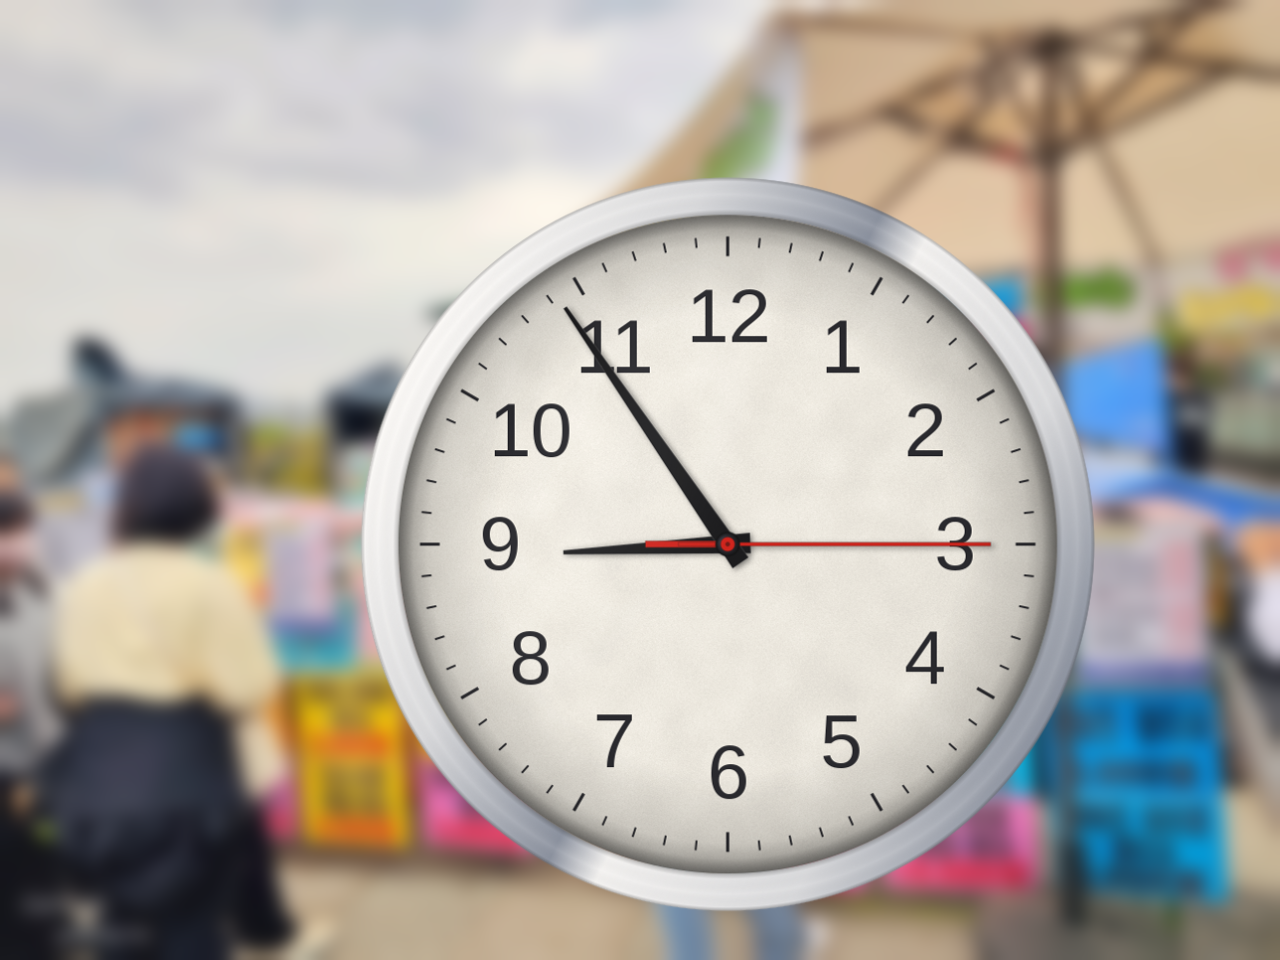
**8:54:15**
